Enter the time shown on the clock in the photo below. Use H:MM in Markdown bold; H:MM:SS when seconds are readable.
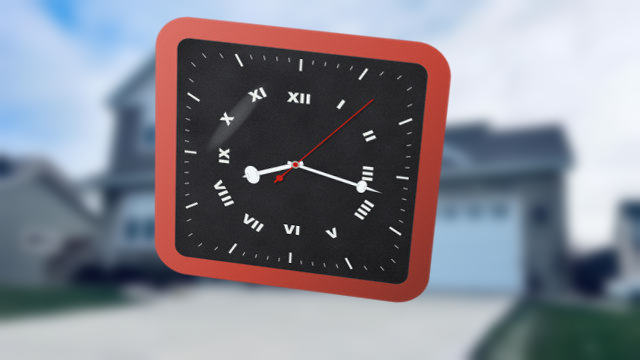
**8:17:07**
